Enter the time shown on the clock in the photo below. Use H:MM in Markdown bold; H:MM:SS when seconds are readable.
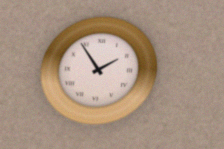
**1:54**
